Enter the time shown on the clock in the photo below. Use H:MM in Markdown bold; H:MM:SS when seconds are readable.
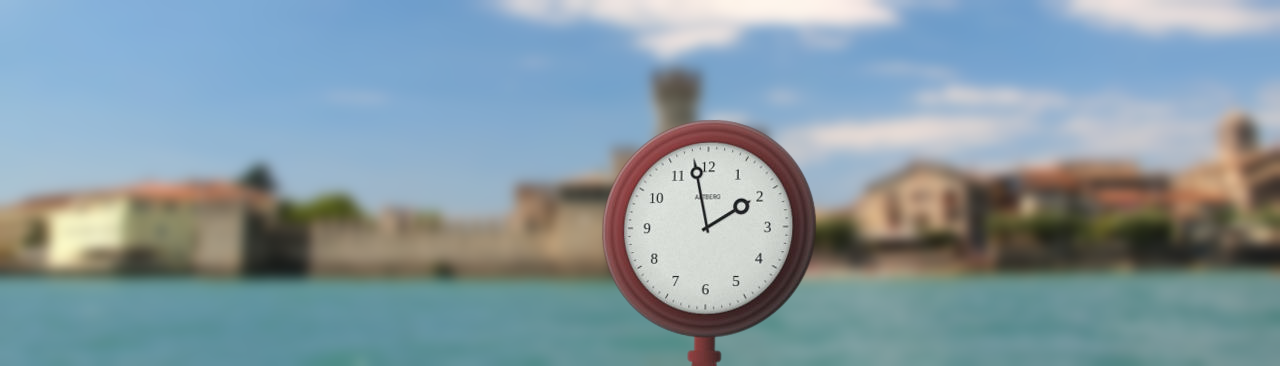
**1:58**
